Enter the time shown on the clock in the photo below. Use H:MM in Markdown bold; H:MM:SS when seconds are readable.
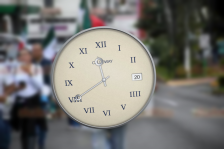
**11:40**
